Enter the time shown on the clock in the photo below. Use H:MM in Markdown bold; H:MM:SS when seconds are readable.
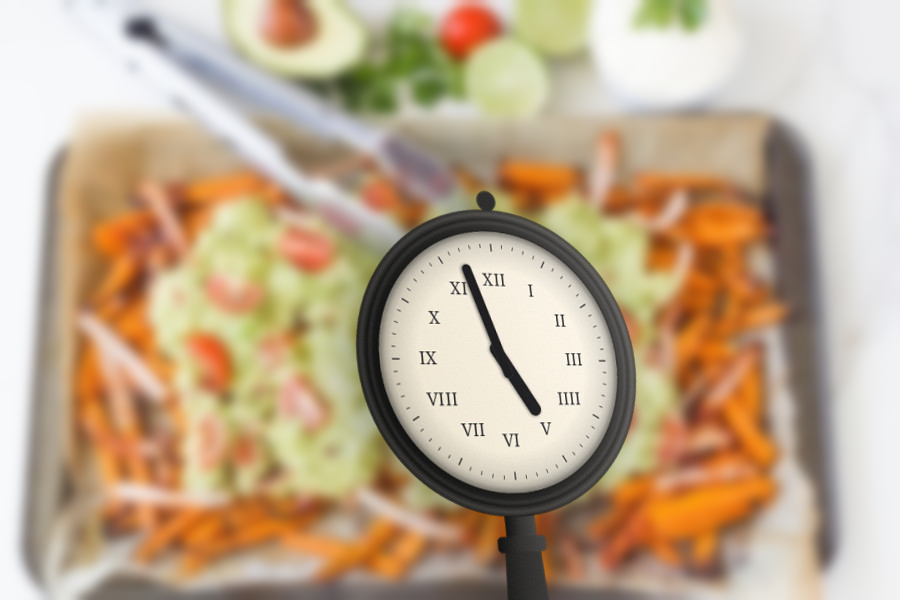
**4:57**
